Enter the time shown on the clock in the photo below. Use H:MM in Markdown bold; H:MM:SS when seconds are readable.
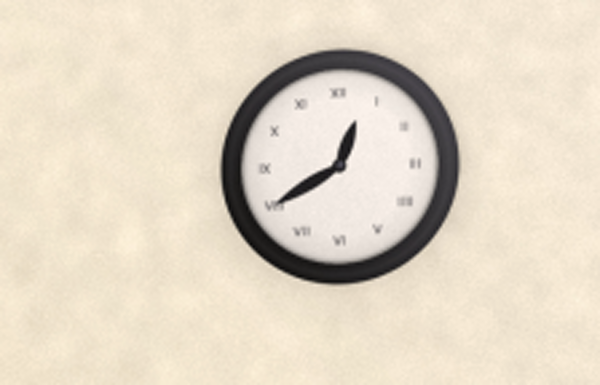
**12:40**
